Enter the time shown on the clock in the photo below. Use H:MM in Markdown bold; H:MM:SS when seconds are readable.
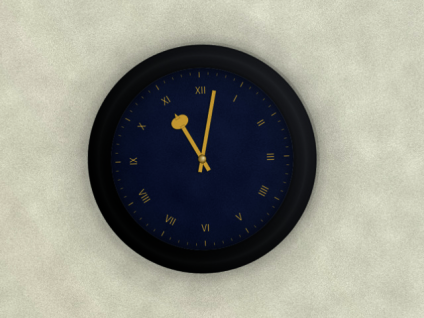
**11:02**
